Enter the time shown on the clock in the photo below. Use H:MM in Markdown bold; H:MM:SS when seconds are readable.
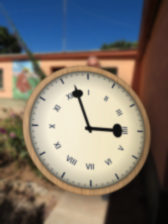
**4:02**
